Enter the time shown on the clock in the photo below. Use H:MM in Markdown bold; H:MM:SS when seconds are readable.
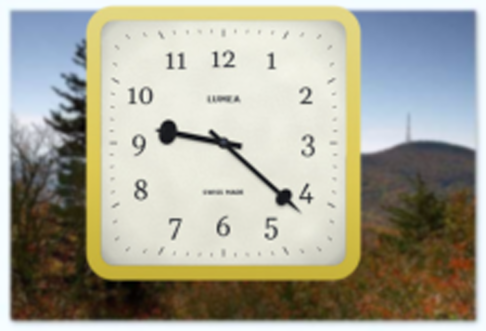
**9:22**
